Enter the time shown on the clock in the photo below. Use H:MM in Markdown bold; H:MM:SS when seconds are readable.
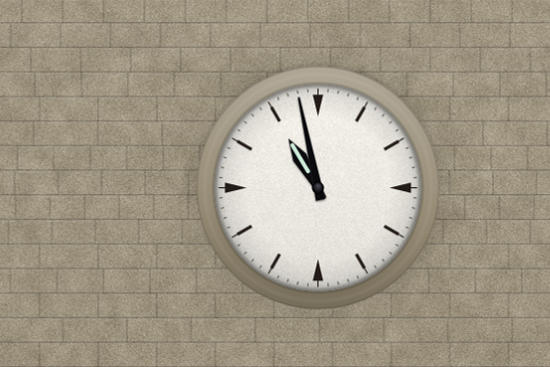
**10:58**
